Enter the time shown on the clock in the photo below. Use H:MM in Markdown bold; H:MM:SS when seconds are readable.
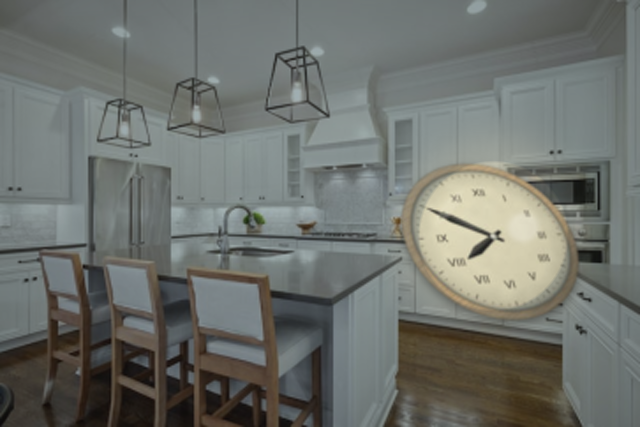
**7:50**
